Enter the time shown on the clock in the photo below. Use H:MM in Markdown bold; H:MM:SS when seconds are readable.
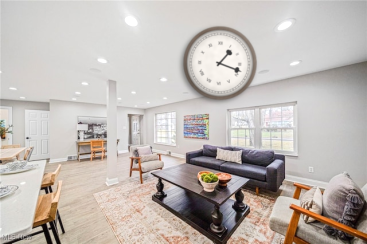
**1:18**
